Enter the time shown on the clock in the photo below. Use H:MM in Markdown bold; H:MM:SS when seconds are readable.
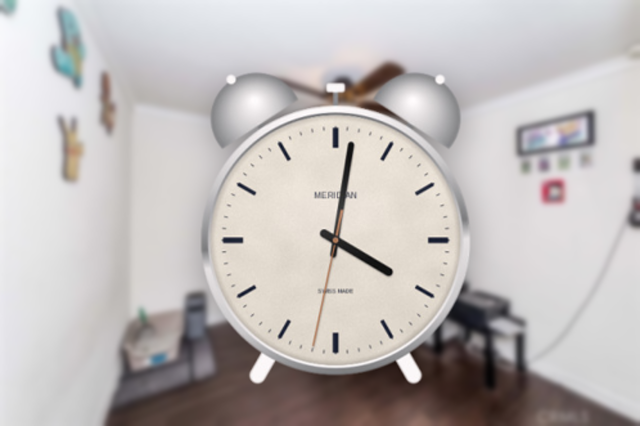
**4:01:32**
